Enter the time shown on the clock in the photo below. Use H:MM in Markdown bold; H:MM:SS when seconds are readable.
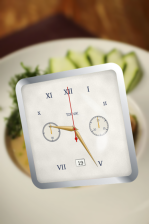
**9:26**
